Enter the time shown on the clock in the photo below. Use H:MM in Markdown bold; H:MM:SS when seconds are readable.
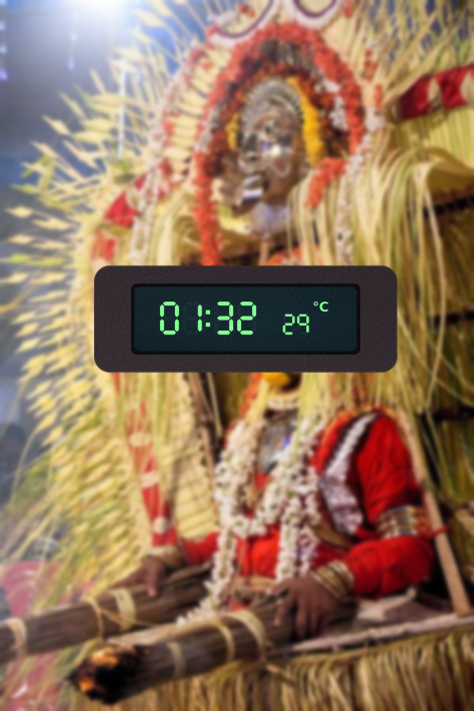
**1:32**
